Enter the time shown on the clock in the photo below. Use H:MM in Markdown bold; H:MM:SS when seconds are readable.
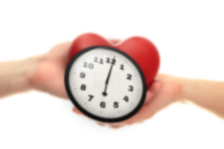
**6:01**
